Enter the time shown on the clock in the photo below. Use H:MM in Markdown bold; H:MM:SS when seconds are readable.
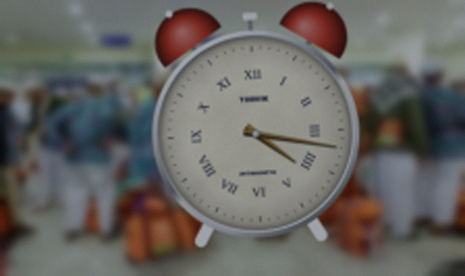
**4:17**
